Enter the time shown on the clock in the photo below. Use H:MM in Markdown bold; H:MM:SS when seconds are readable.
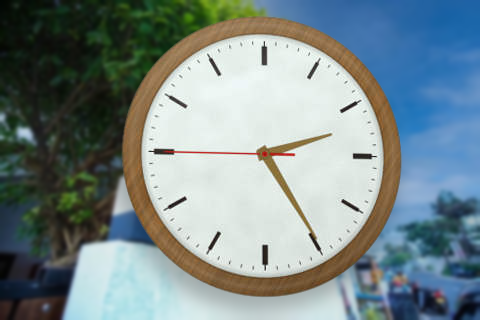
**2:24:45**
